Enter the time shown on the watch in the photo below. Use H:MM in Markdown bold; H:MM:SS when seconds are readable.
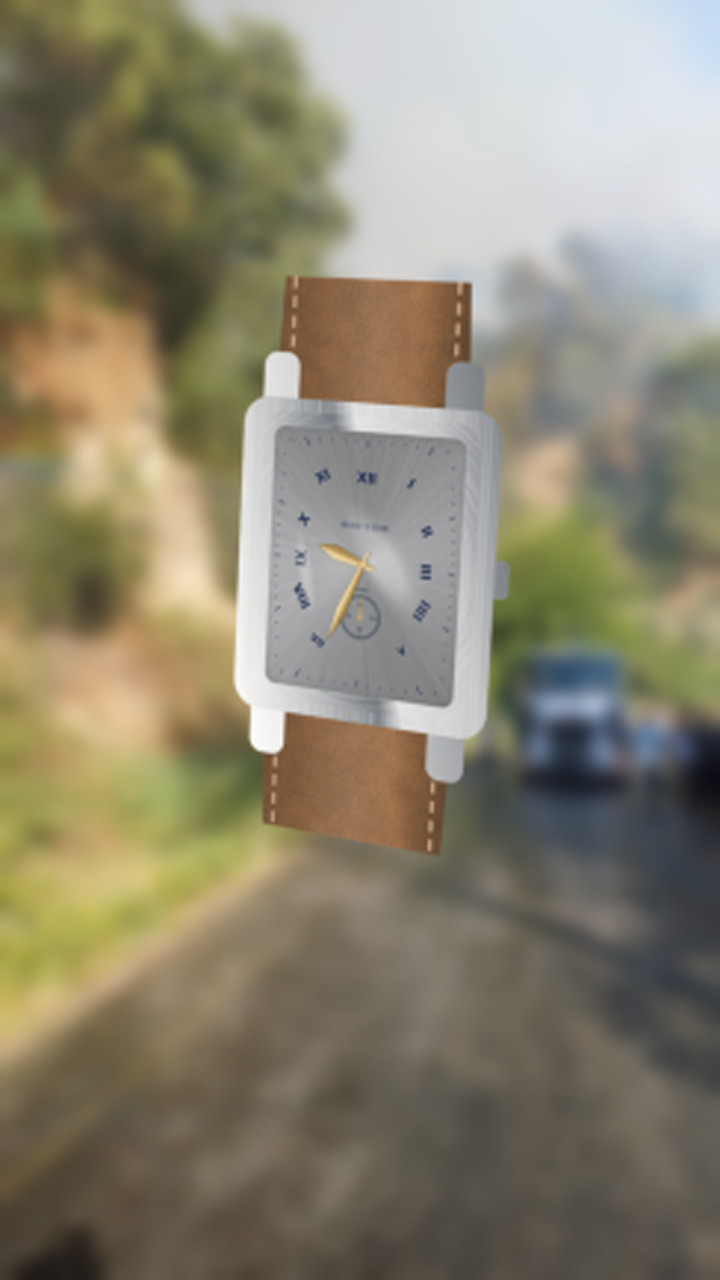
**9:34**
